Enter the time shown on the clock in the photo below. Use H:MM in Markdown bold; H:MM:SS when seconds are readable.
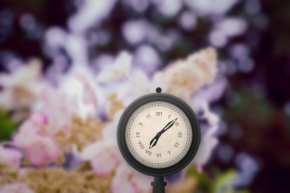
**7:08**
